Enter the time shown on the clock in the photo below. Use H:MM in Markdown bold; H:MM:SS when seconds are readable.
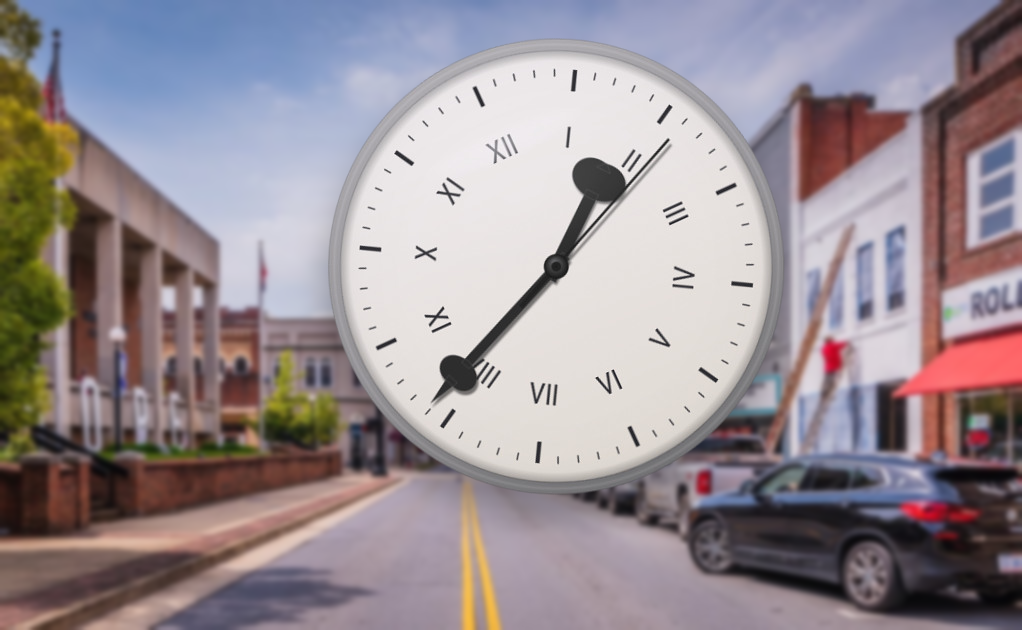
**1:41:11**
